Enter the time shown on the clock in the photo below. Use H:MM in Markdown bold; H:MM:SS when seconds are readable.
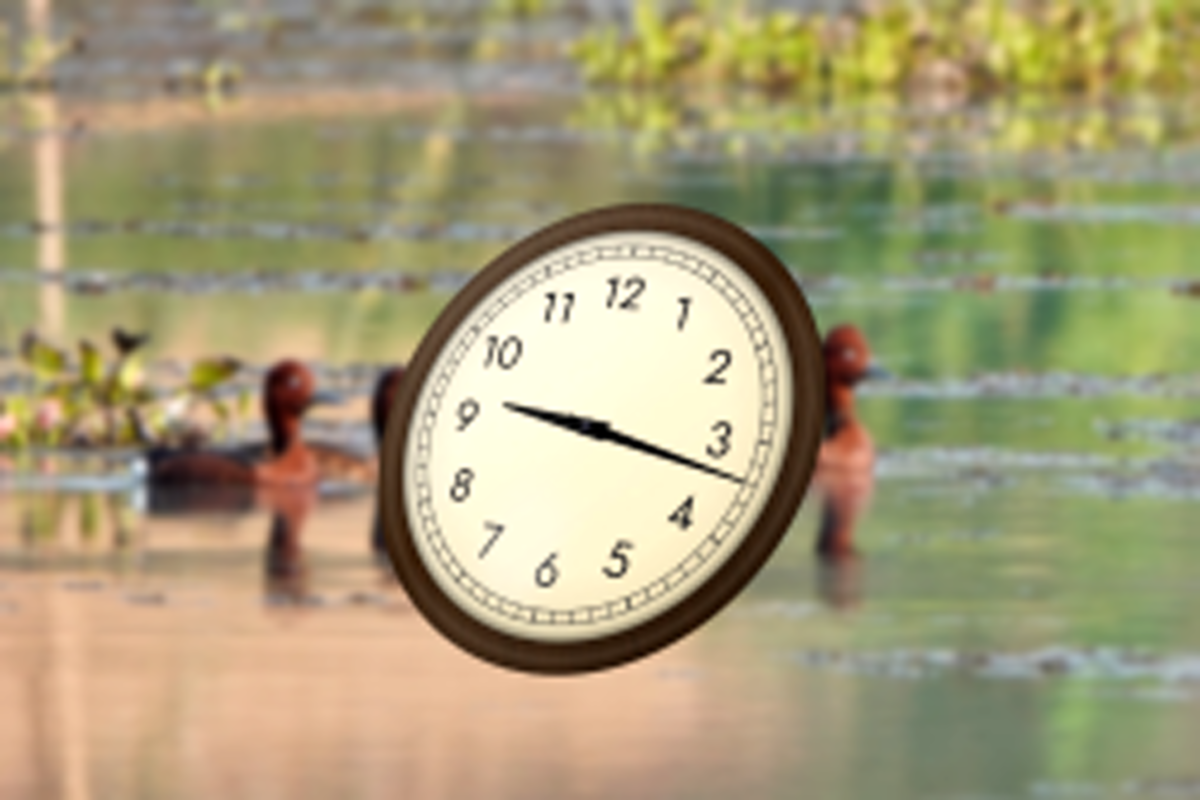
**9:17**
